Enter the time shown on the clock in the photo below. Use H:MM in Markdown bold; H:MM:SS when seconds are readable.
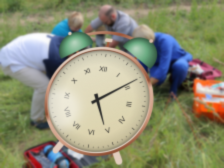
**5:09**
